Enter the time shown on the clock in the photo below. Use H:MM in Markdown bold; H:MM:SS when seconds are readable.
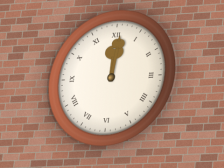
**12:01**
